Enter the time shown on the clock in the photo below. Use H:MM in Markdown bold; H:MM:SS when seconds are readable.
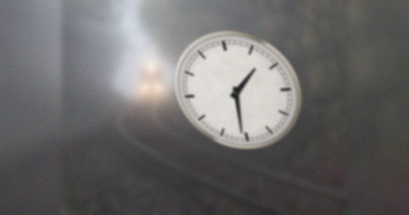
**1:31**
